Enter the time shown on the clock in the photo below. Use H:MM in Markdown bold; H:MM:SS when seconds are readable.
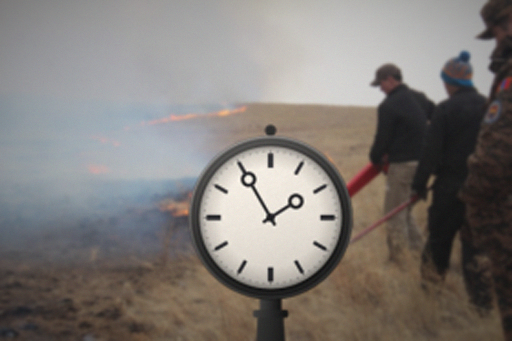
**1:55**
